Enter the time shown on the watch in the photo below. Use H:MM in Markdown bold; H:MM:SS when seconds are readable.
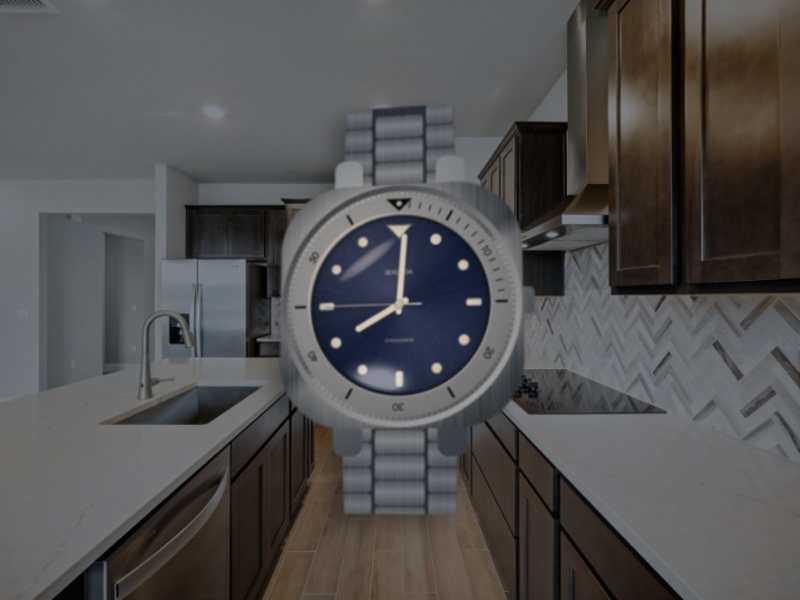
**8:00:45**
